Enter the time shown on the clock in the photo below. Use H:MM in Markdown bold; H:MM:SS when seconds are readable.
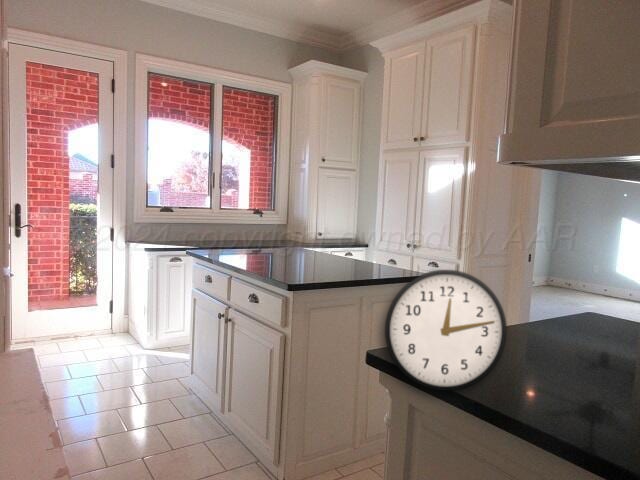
**12:13**
